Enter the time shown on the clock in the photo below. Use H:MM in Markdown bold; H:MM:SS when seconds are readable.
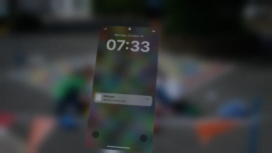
**7:33**
